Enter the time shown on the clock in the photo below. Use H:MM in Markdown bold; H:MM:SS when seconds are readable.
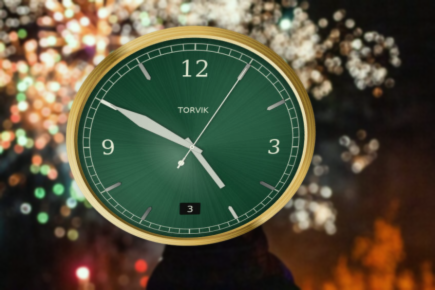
**4:50:05**
